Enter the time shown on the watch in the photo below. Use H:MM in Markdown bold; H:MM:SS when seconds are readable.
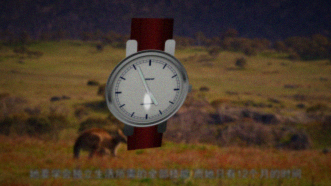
**4:56**
